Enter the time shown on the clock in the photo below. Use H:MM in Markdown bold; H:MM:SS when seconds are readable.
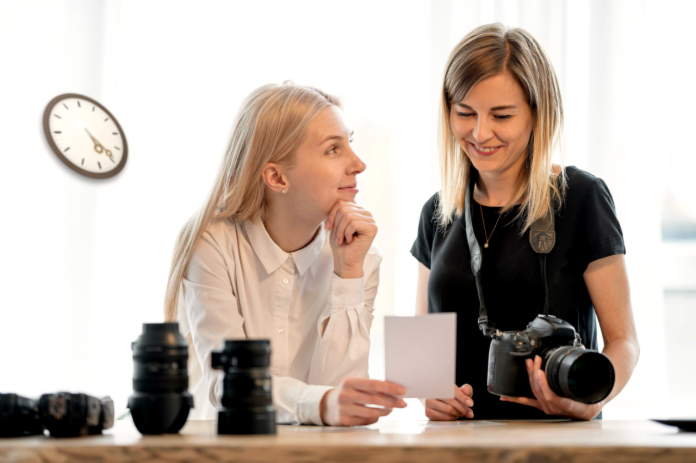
**5:24**
